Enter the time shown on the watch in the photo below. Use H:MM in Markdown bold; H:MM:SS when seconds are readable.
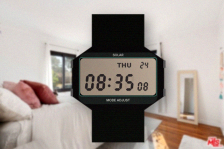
**8:35:08**
